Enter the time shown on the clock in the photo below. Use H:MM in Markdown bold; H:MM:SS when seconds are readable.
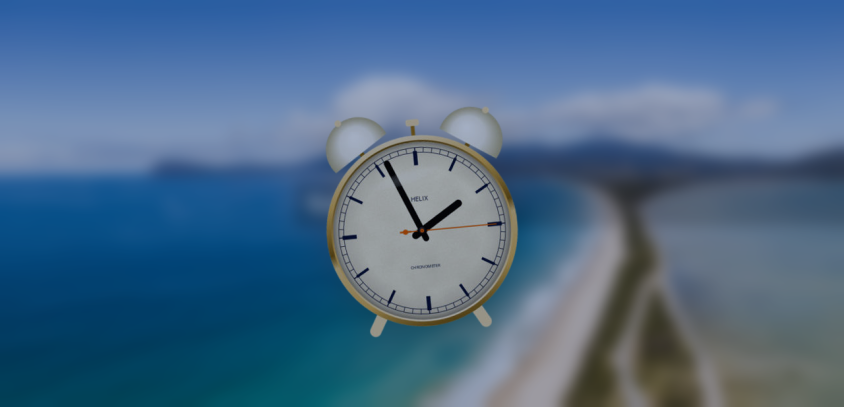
**1:56:15**
